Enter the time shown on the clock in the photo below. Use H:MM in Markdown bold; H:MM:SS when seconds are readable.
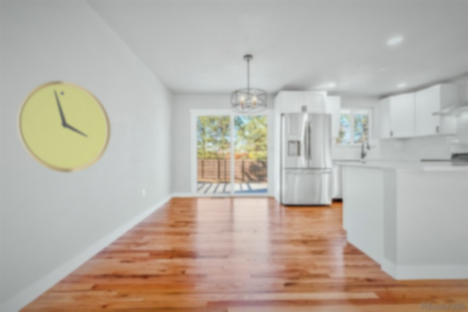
**3:58**
